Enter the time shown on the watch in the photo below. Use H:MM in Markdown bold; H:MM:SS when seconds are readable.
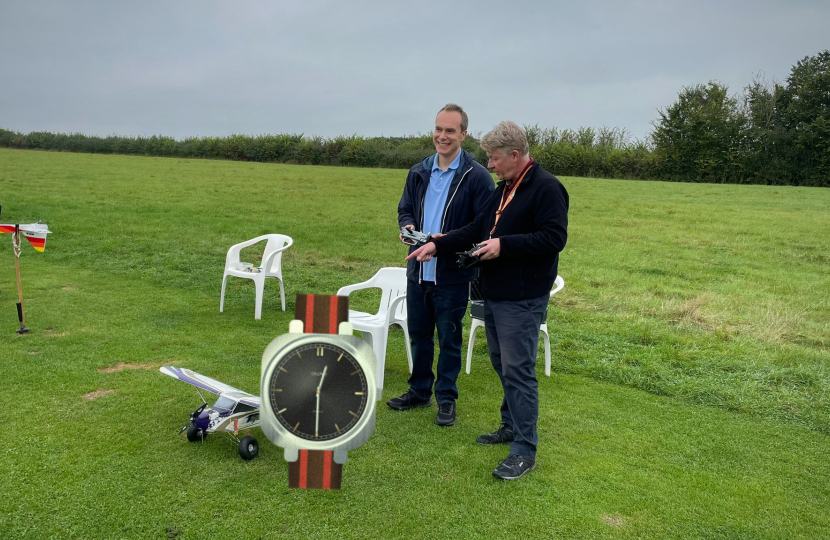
**12:30**
